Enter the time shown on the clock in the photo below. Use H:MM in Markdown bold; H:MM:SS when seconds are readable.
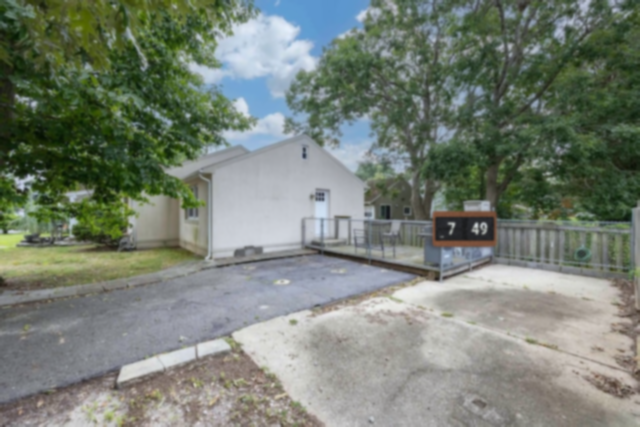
**7:49**
